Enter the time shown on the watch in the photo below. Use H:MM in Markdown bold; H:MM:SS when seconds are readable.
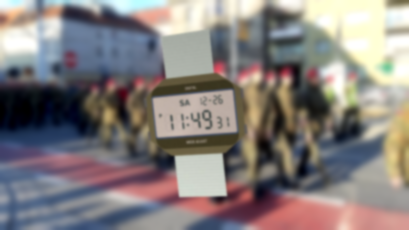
**11:49:31**
